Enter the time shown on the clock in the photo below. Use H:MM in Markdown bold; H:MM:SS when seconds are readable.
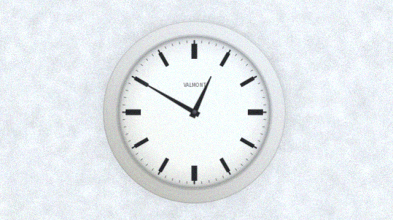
**12:50**
